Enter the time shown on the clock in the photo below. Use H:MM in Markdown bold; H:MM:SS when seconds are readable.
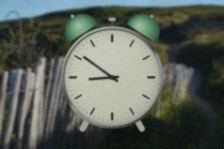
**8:51**
